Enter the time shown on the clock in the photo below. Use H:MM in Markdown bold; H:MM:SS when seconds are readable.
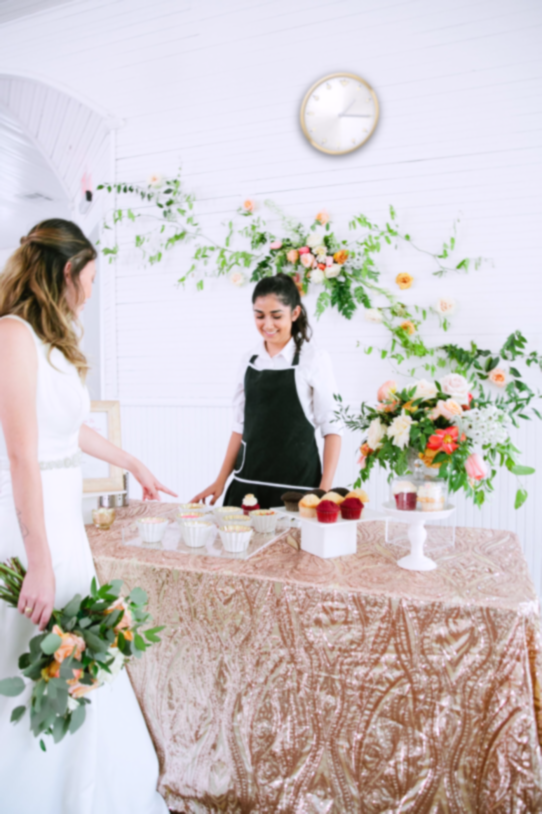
**1:15**
